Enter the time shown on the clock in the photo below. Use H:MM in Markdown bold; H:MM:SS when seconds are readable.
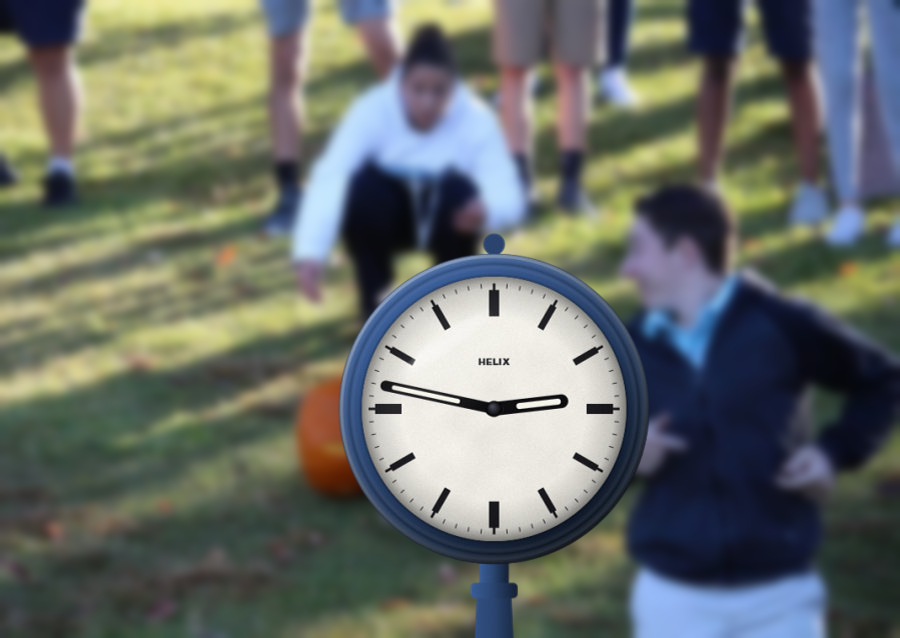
**2:47**
